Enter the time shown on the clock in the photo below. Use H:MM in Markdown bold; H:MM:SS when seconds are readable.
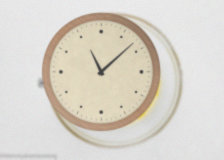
**11:08**
